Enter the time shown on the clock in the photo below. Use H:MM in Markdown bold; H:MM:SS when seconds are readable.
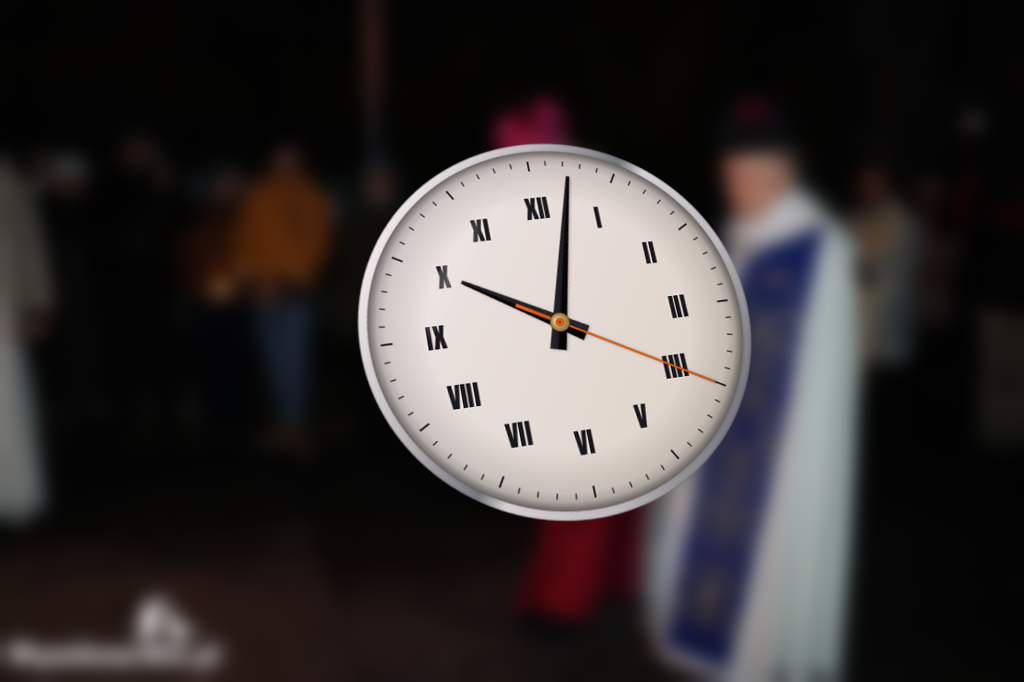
**10:02:20**
